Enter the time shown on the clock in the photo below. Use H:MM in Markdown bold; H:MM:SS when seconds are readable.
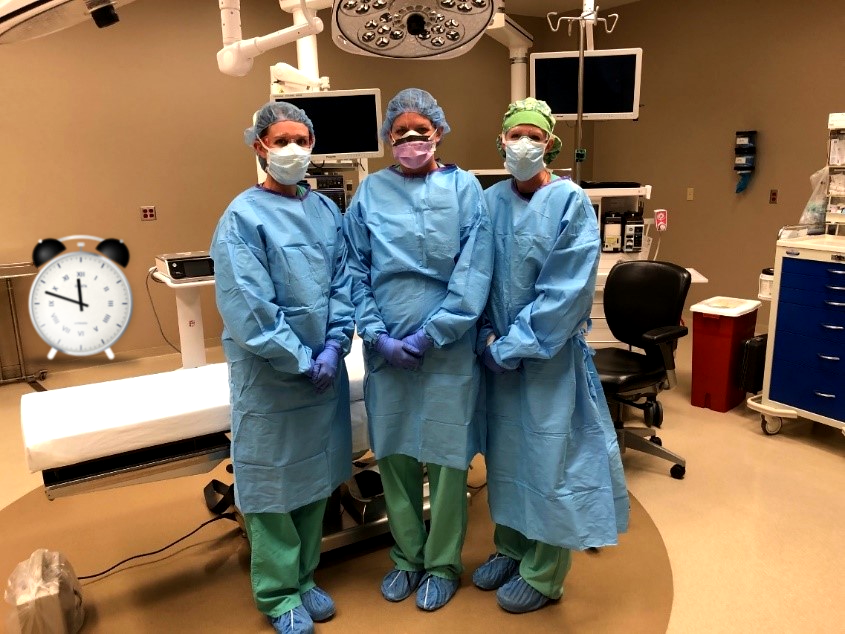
**11:48**
